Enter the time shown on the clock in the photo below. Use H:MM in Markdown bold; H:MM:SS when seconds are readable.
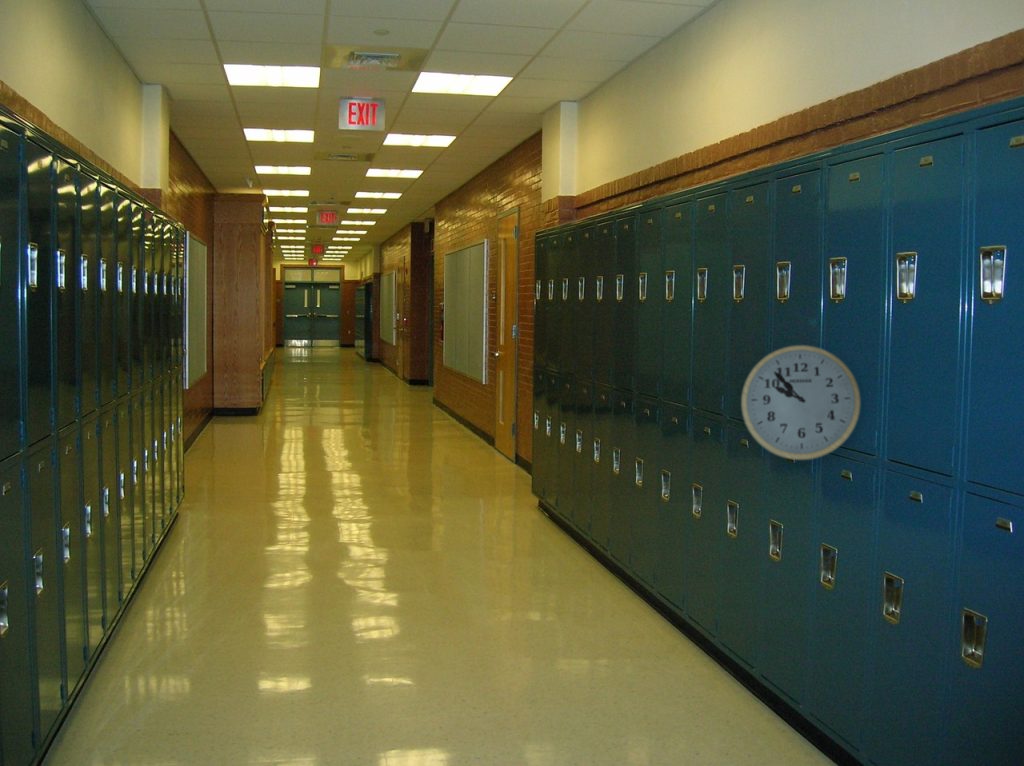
**9:53**
